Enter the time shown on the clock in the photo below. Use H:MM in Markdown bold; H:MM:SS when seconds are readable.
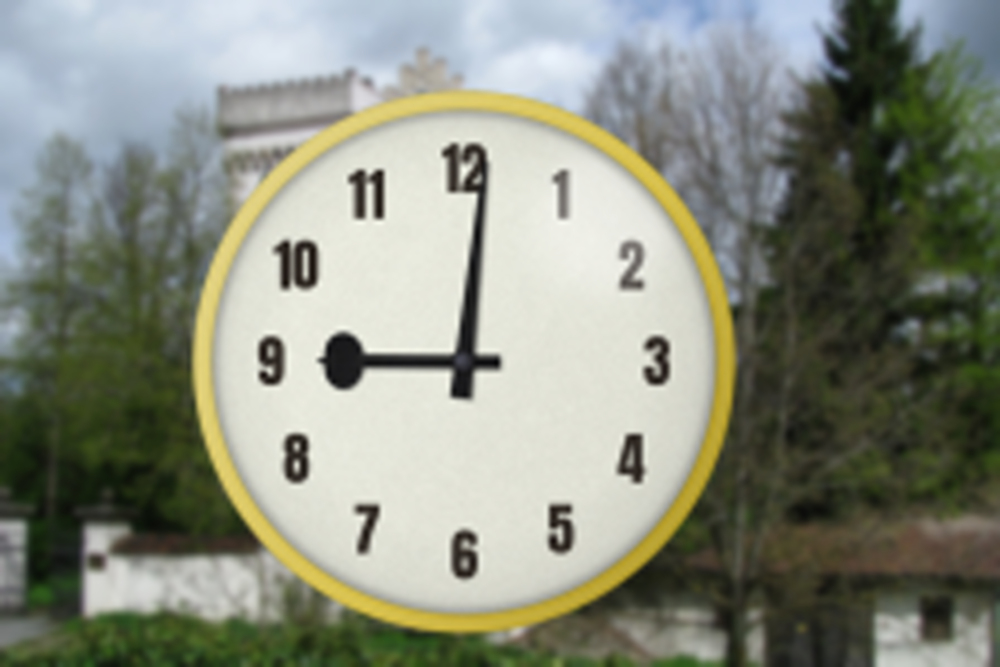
**9:01**
